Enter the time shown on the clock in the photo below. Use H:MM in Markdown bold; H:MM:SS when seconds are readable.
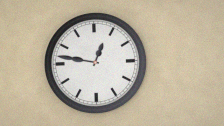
**12:47**
